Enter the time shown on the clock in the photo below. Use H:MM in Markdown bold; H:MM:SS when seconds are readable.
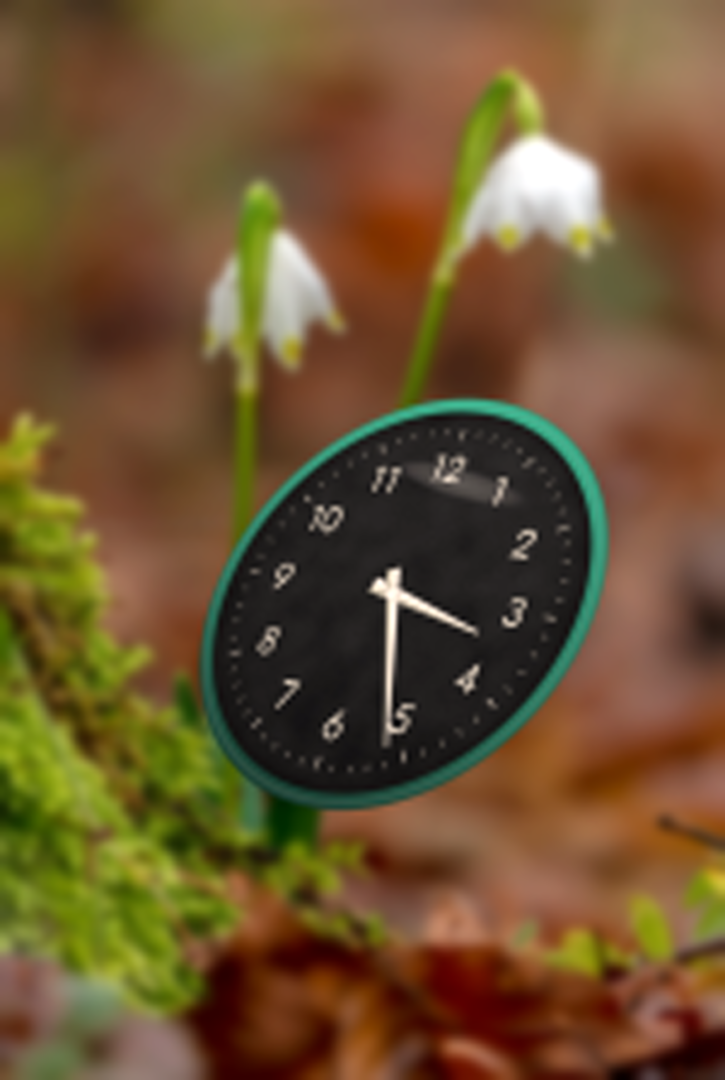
**3:26**
